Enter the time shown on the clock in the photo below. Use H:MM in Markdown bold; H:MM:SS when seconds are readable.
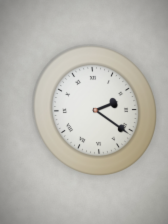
**2:21**
